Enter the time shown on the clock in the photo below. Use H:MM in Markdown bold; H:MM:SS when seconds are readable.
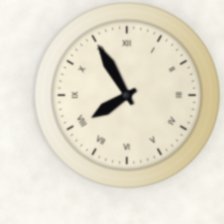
**7:55**
